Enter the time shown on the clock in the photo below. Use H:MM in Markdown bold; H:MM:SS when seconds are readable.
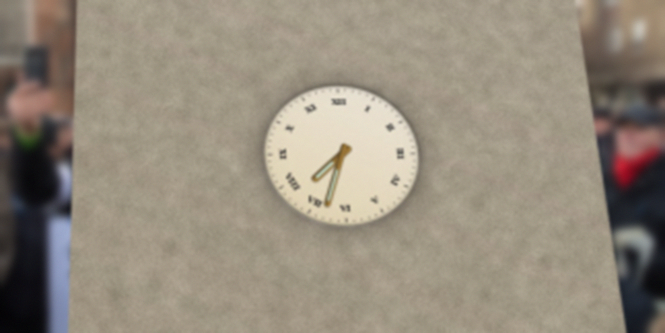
**7:33**
